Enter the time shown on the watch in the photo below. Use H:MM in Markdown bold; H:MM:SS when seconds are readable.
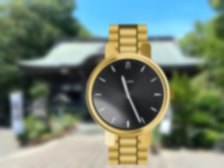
**11:26**
